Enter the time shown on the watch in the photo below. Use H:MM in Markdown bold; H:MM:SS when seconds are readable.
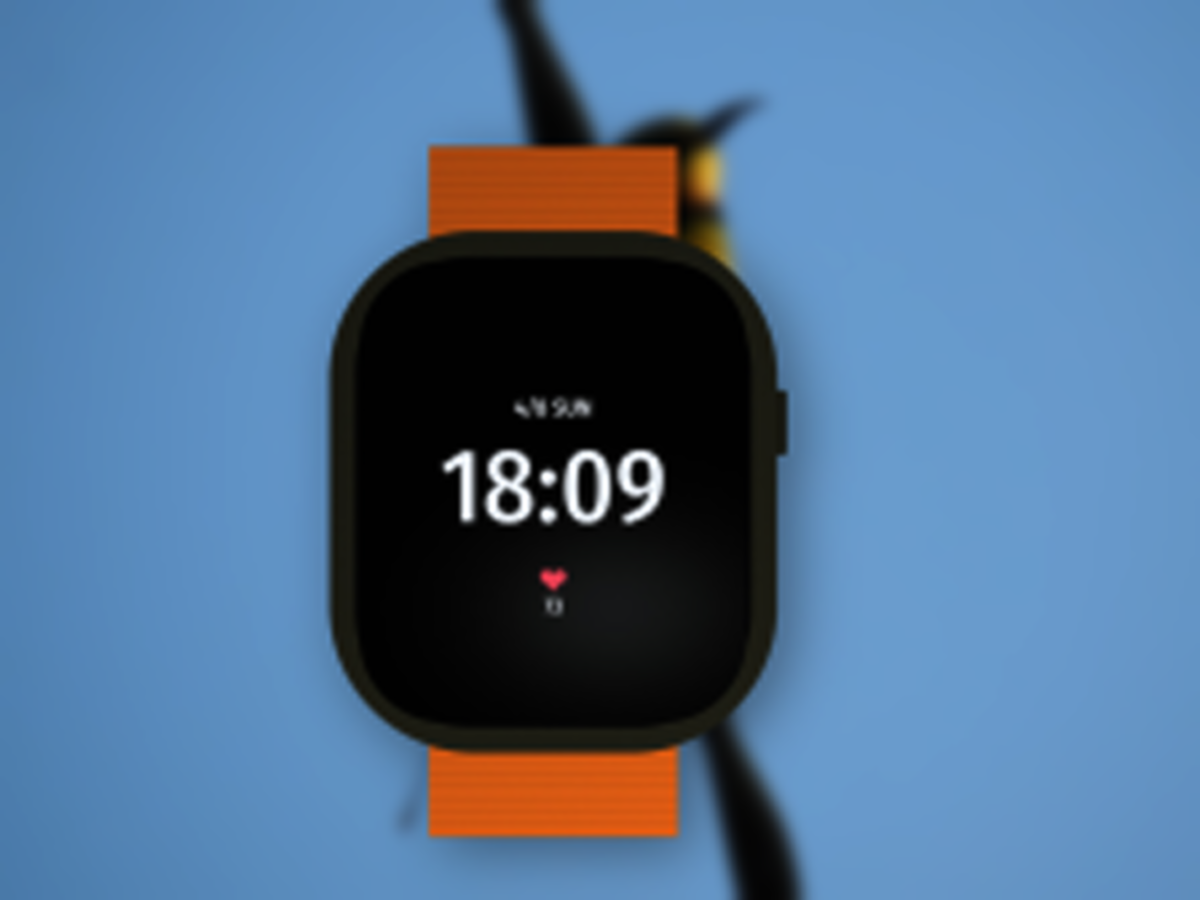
**18:09**
